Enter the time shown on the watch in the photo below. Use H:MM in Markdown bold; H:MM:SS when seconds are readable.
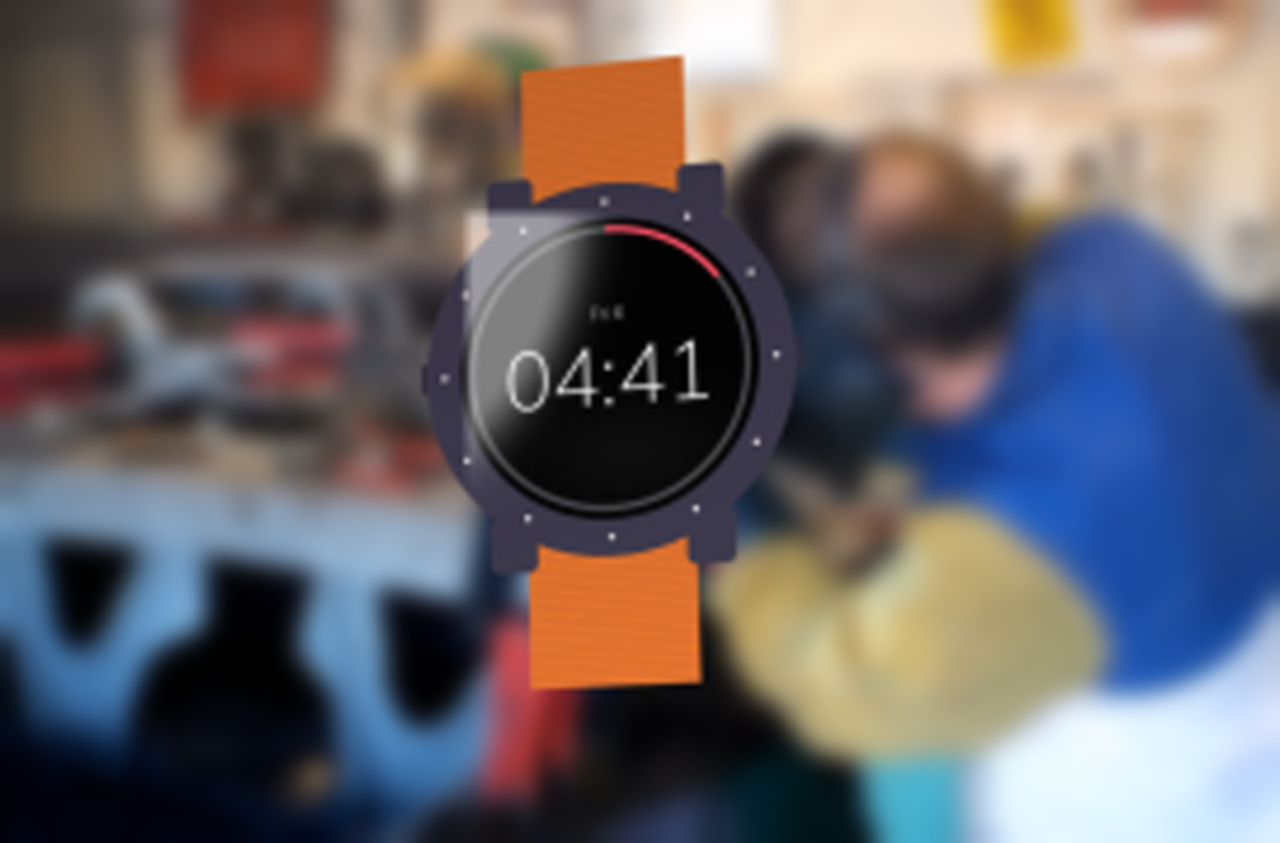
**4:41**
